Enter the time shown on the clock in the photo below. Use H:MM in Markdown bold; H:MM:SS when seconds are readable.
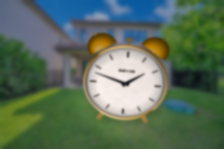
**1:48**
